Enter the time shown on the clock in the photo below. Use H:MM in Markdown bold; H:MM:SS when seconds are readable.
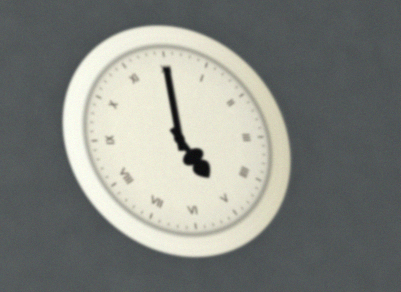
**5:00**
